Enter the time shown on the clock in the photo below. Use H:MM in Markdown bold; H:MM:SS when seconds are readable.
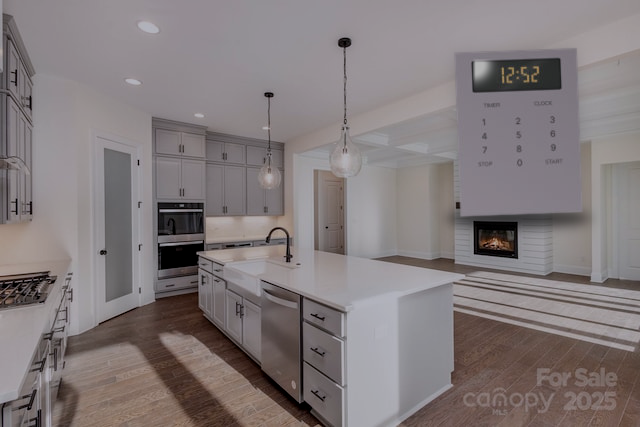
**12:52**
